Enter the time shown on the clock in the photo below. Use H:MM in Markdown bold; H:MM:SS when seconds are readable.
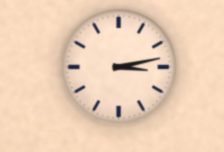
**3:13**
